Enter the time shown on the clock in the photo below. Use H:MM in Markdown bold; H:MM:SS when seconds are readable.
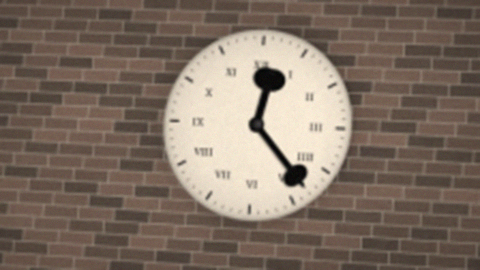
**12:23**
